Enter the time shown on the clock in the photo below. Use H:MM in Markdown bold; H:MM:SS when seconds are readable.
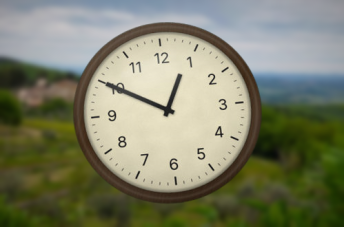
**12:50**
